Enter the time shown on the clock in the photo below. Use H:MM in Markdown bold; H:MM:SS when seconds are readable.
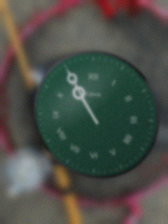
**10:55**
